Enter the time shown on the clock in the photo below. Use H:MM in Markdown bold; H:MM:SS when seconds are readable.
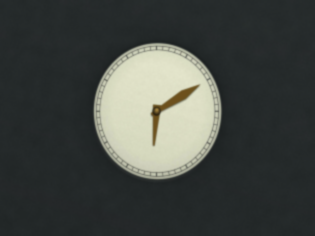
**6:10**
